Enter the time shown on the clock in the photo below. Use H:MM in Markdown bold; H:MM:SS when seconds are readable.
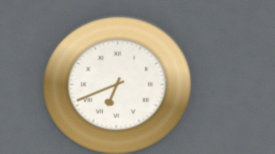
**6:41**
